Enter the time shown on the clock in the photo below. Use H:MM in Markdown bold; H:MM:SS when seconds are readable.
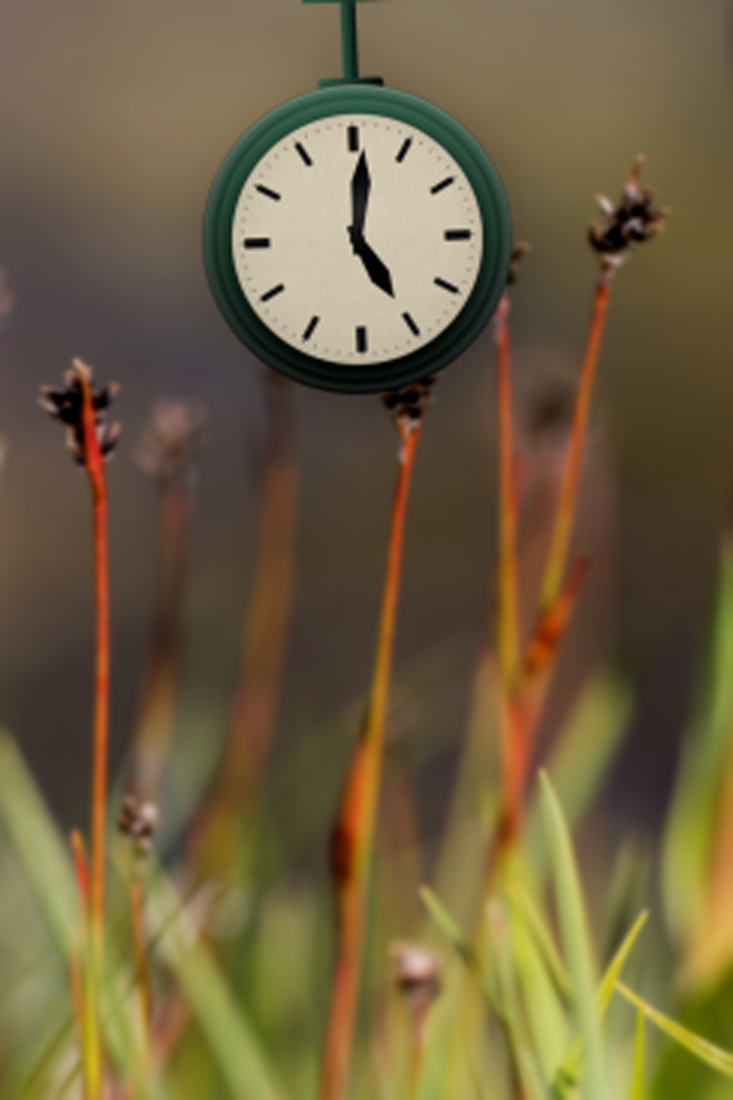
**5:01**
